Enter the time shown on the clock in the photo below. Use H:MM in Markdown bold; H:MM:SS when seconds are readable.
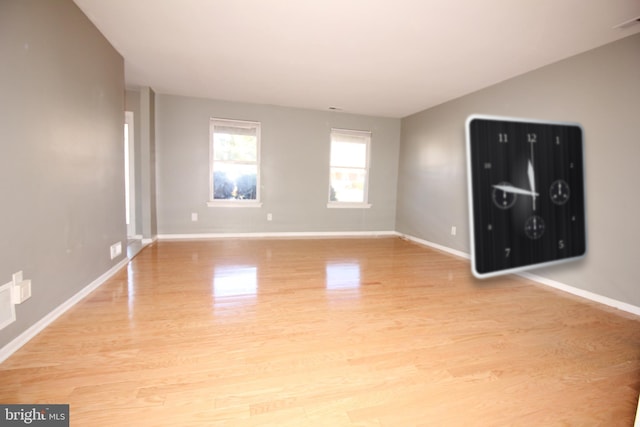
**11:47**
